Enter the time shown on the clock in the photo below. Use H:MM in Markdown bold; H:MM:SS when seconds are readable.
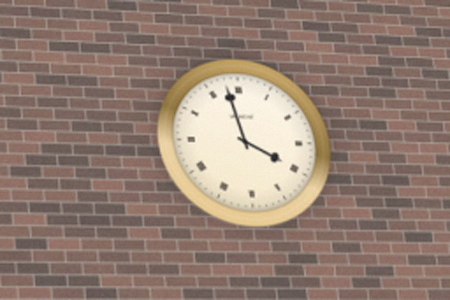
**3:58**
